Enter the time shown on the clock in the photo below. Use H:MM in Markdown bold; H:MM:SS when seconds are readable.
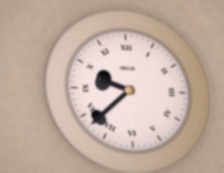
**9:38**
